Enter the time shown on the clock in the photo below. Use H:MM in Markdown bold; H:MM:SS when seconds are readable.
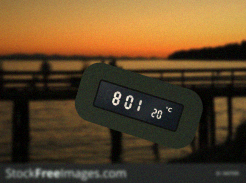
**8:01**
